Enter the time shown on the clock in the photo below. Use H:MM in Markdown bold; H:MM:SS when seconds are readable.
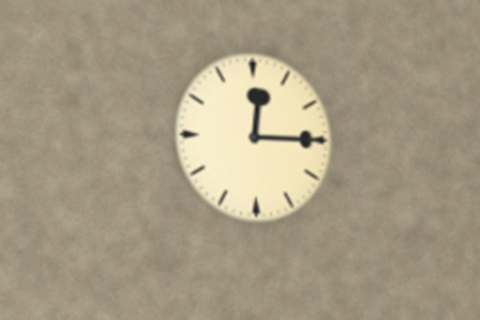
**12:15**
